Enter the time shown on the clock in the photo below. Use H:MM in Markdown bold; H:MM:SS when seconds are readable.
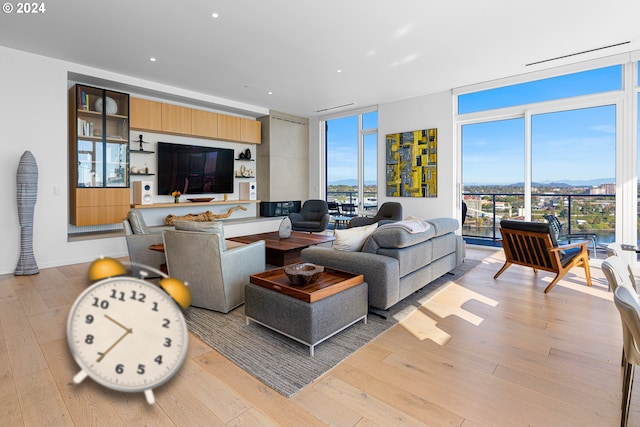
**9:35**
